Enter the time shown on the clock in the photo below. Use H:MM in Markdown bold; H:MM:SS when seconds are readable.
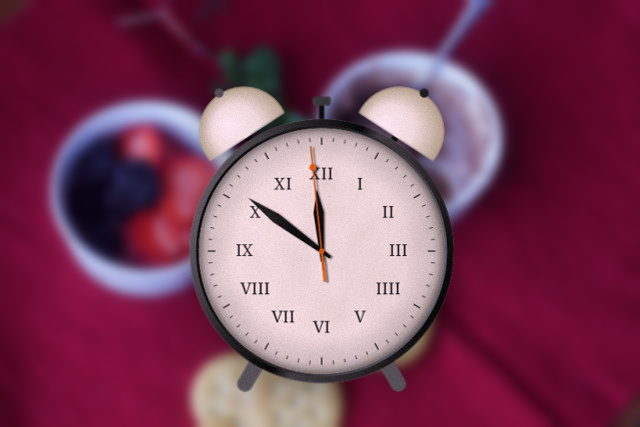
**11:50:59**
